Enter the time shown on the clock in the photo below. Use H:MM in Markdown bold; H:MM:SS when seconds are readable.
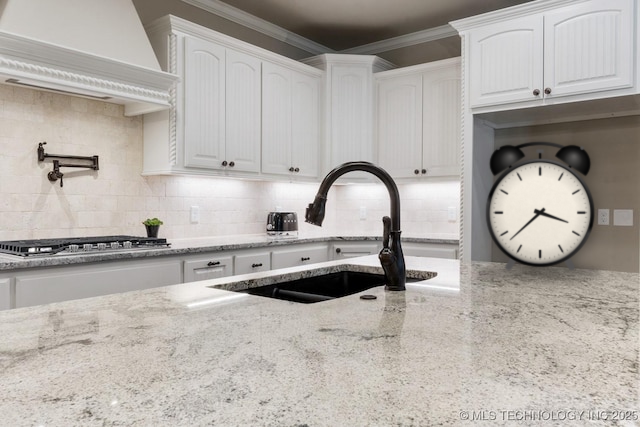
**3:38**
